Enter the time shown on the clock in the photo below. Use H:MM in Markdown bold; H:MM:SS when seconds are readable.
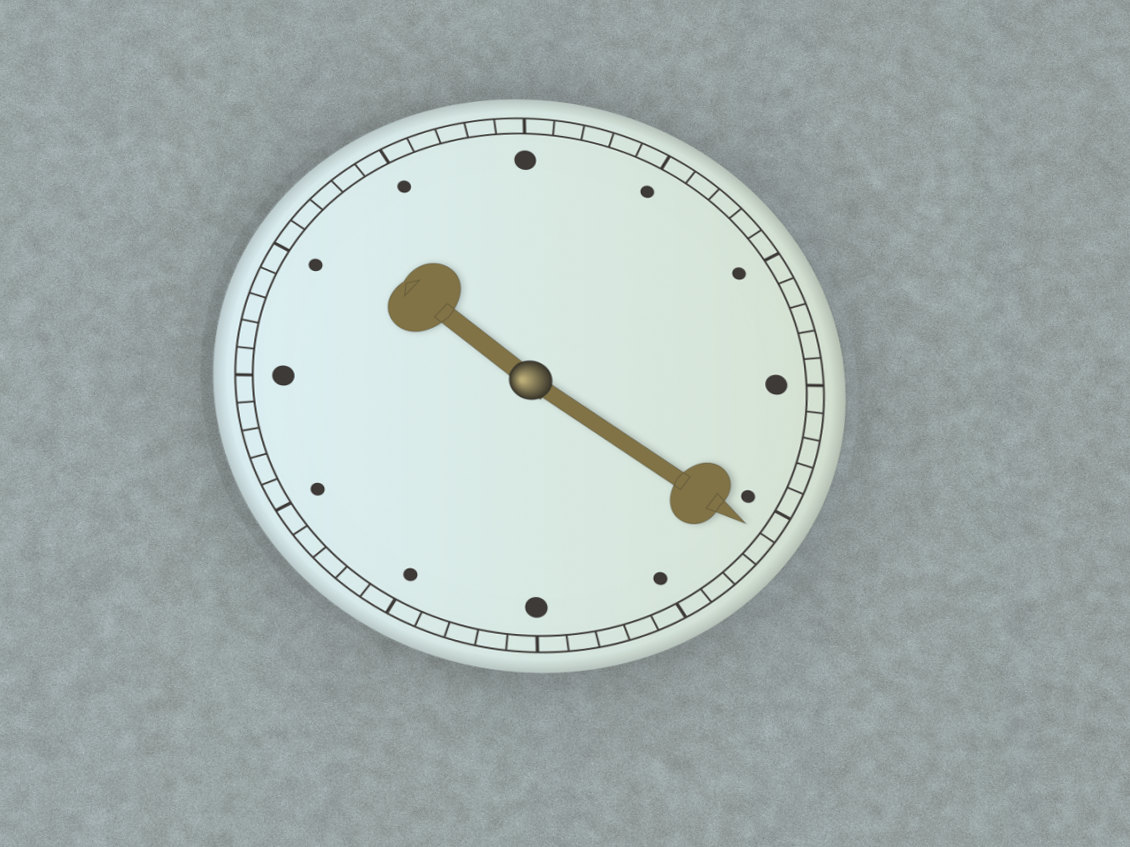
**10:21**
